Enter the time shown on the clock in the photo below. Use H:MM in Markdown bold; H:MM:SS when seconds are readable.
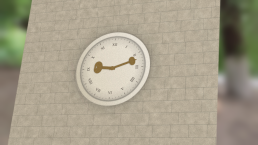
**9:12**
